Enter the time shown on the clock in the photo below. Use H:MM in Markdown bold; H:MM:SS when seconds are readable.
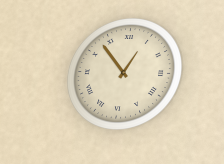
**12:53**
